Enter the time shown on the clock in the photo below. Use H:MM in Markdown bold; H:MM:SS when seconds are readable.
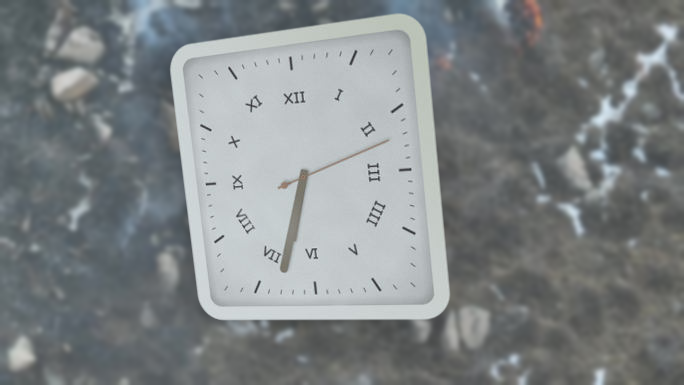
**6:33:12**
